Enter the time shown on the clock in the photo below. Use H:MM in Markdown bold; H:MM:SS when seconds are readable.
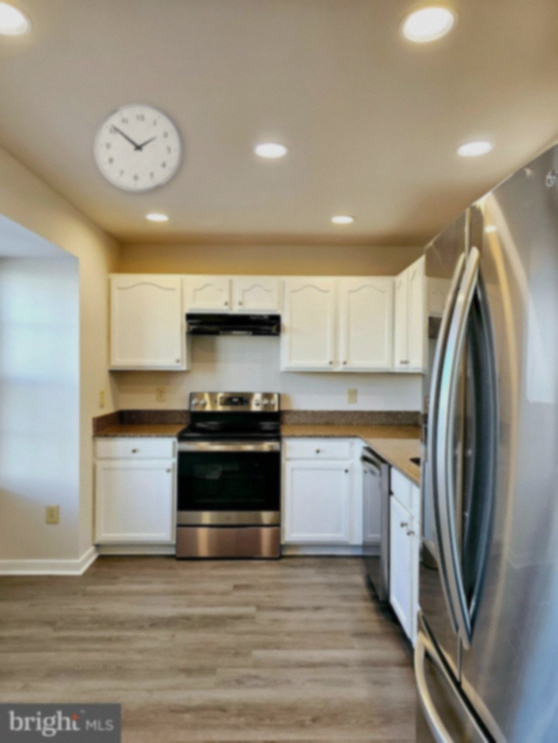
**1:51**
